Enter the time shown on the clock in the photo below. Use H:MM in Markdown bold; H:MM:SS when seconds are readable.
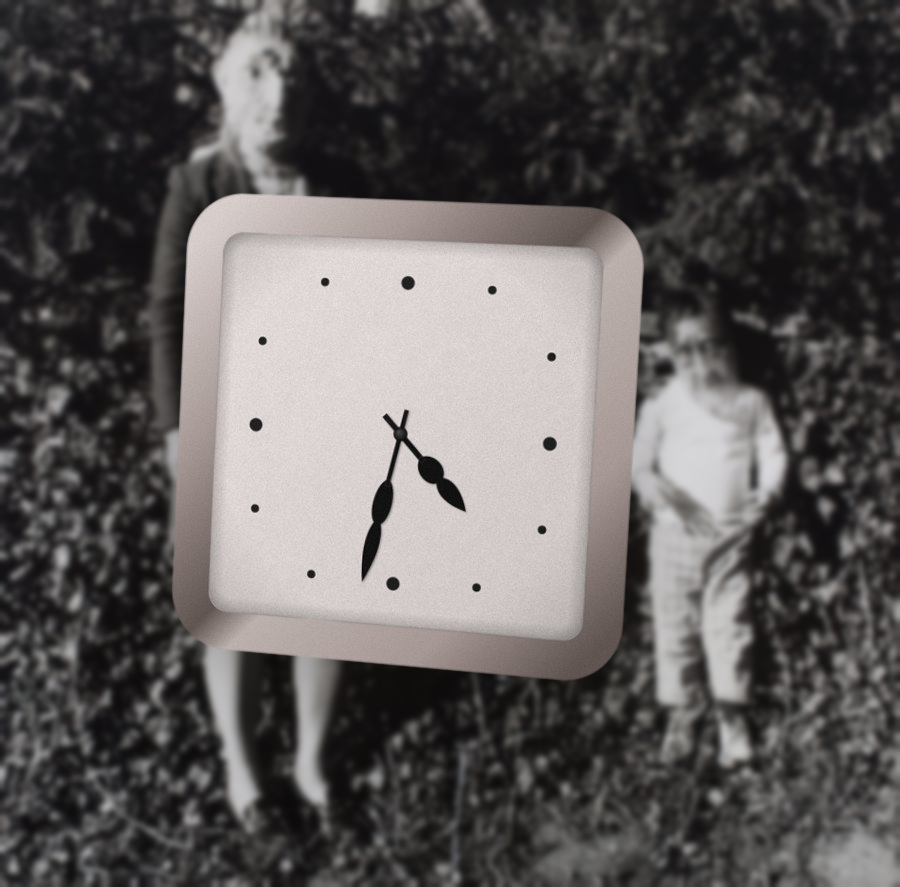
**4:32**
